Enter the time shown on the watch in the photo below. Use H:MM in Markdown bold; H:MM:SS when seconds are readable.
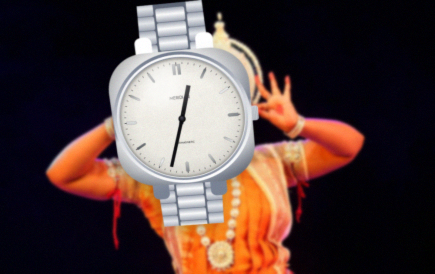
**12:33**
